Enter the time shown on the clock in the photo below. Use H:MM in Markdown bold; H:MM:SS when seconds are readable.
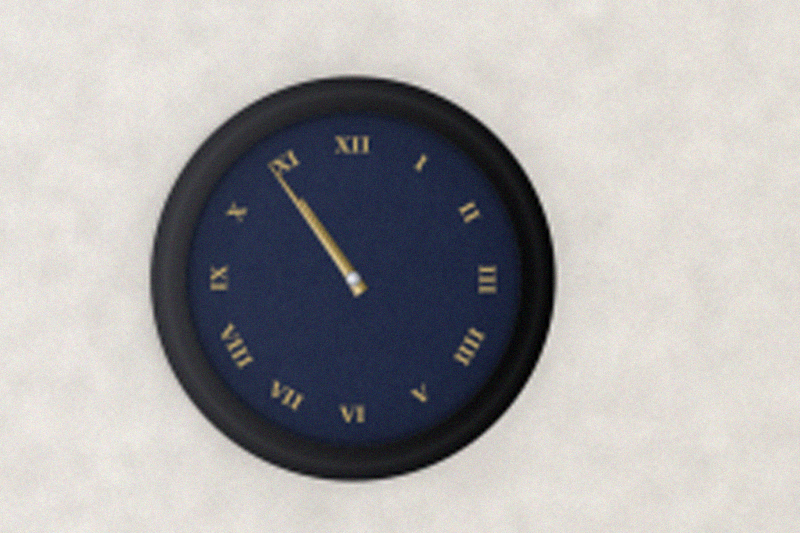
**10:54**
